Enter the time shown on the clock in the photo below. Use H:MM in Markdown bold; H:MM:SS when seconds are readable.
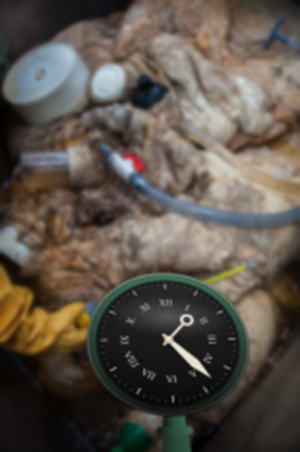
**1:23**
